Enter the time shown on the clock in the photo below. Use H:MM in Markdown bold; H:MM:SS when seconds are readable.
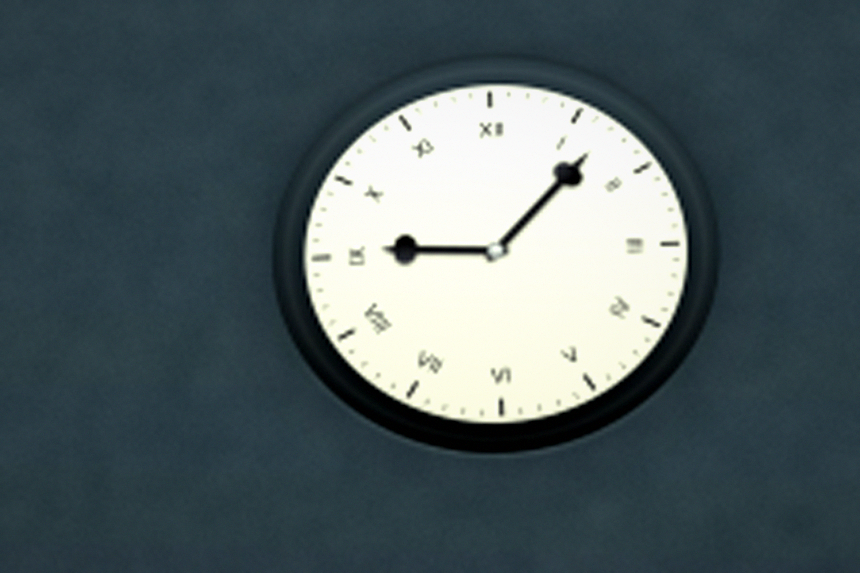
**9:07**
